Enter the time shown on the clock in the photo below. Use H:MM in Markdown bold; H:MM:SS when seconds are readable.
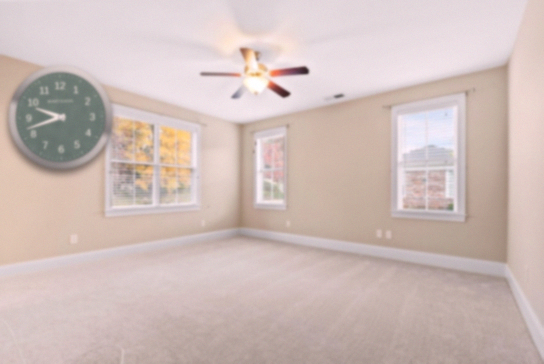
**9:42**
